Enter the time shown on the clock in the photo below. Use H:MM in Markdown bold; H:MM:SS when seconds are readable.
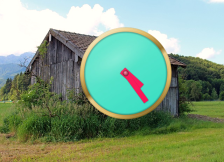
**4:24**
